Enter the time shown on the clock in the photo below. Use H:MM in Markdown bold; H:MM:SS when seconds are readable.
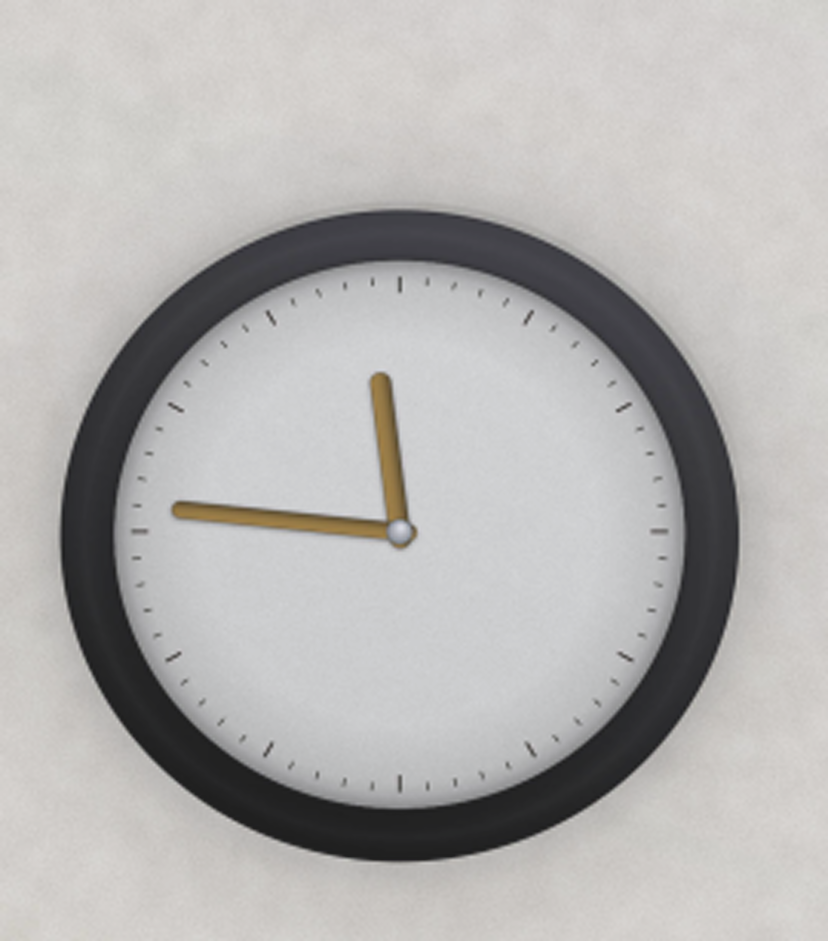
**11:46**
